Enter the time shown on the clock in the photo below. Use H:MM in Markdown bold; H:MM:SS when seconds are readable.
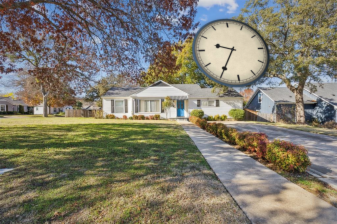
**9:35**
